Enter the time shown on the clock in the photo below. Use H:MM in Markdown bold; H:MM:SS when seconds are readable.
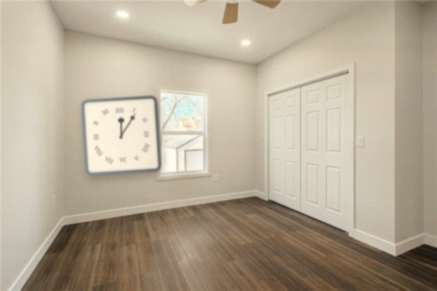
**12:06**
